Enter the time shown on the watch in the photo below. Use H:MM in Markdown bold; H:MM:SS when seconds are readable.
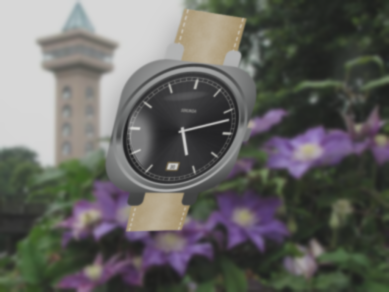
**5:12**
